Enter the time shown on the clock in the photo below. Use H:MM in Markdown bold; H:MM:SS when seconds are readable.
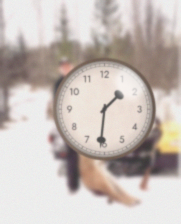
**1:31**
